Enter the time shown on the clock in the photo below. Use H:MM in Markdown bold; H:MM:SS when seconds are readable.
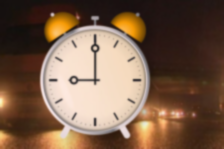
**9:00**
